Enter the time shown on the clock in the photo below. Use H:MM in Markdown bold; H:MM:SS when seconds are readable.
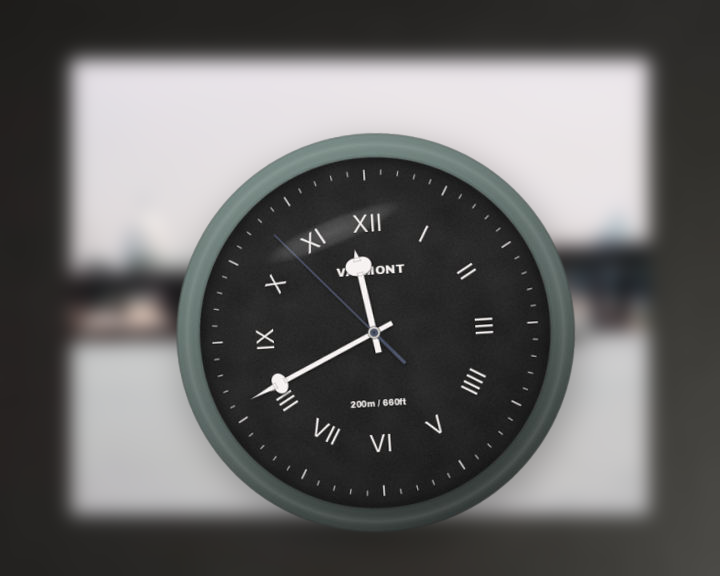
**11:40:53**
